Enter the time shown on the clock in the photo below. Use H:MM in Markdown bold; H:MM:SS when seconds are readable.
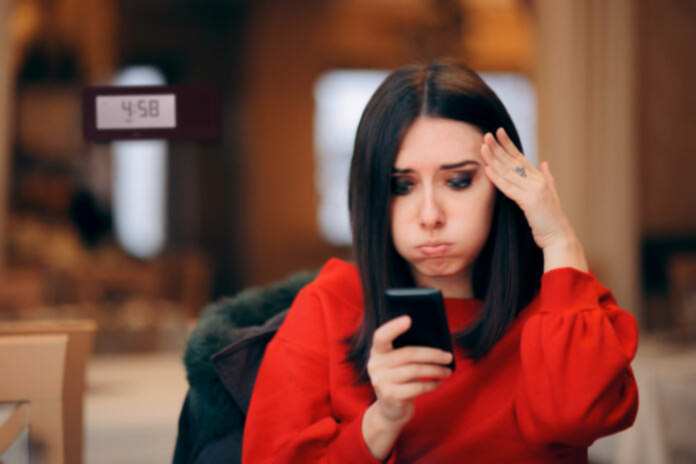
**4:58**
